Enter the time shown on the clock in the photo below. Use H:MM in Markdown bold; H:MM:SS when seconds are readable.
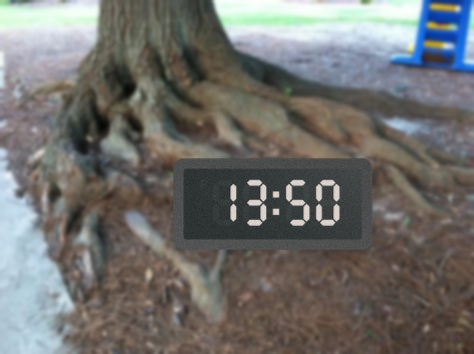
**13:50**
